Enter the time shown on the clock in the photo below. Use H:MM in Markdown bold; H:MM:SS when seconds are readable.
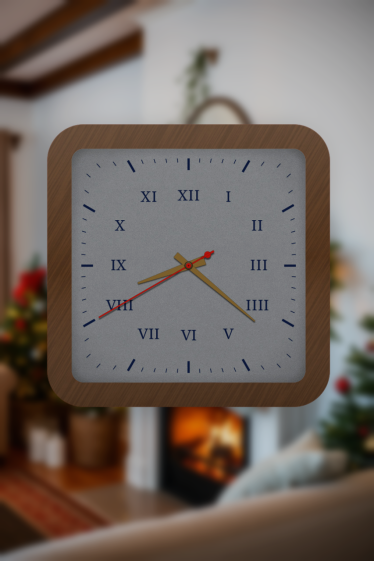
**8:21:40**
